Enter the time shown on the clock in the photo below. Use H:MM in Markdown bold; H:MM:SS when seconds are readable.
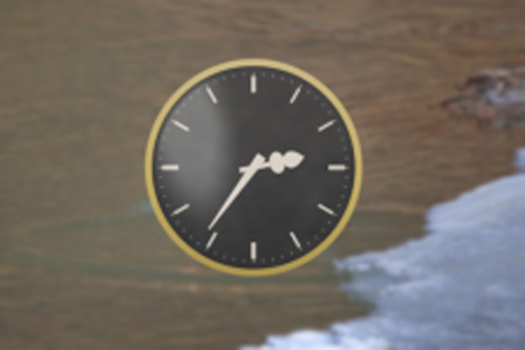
**2:36**
